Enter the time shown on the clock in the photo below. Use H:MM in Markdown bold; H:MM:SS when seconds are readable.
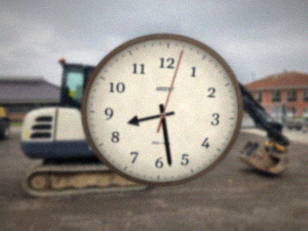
**8:28:02**
